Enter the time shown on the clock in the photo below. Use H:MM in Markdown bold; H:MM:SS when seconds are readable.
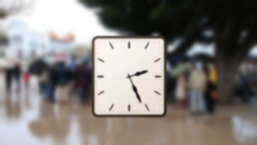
**2:26**
